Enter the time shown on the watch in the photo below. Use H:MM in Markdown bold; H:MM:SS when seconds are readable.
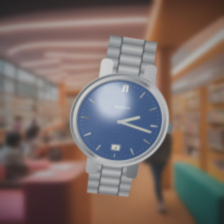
**2:17**
